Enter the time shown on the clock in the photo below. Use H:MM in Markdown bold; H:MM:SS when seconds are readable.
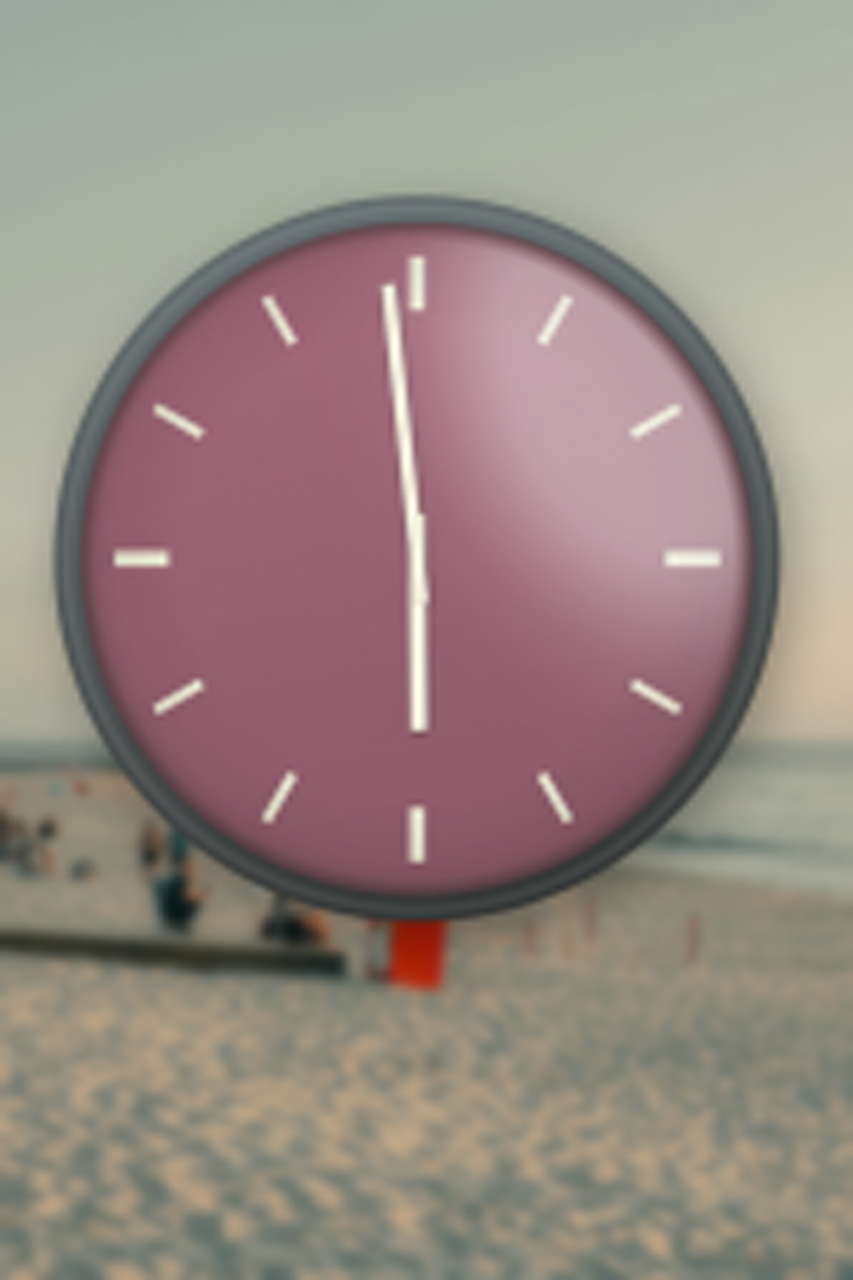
**5:59**
